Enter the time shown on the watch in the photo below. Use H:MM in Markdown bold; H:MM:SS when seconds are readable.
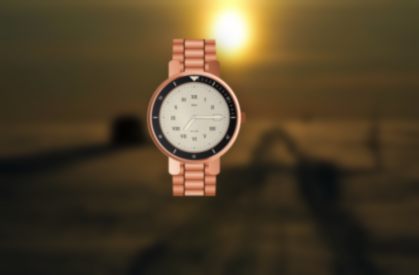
**7:15**
